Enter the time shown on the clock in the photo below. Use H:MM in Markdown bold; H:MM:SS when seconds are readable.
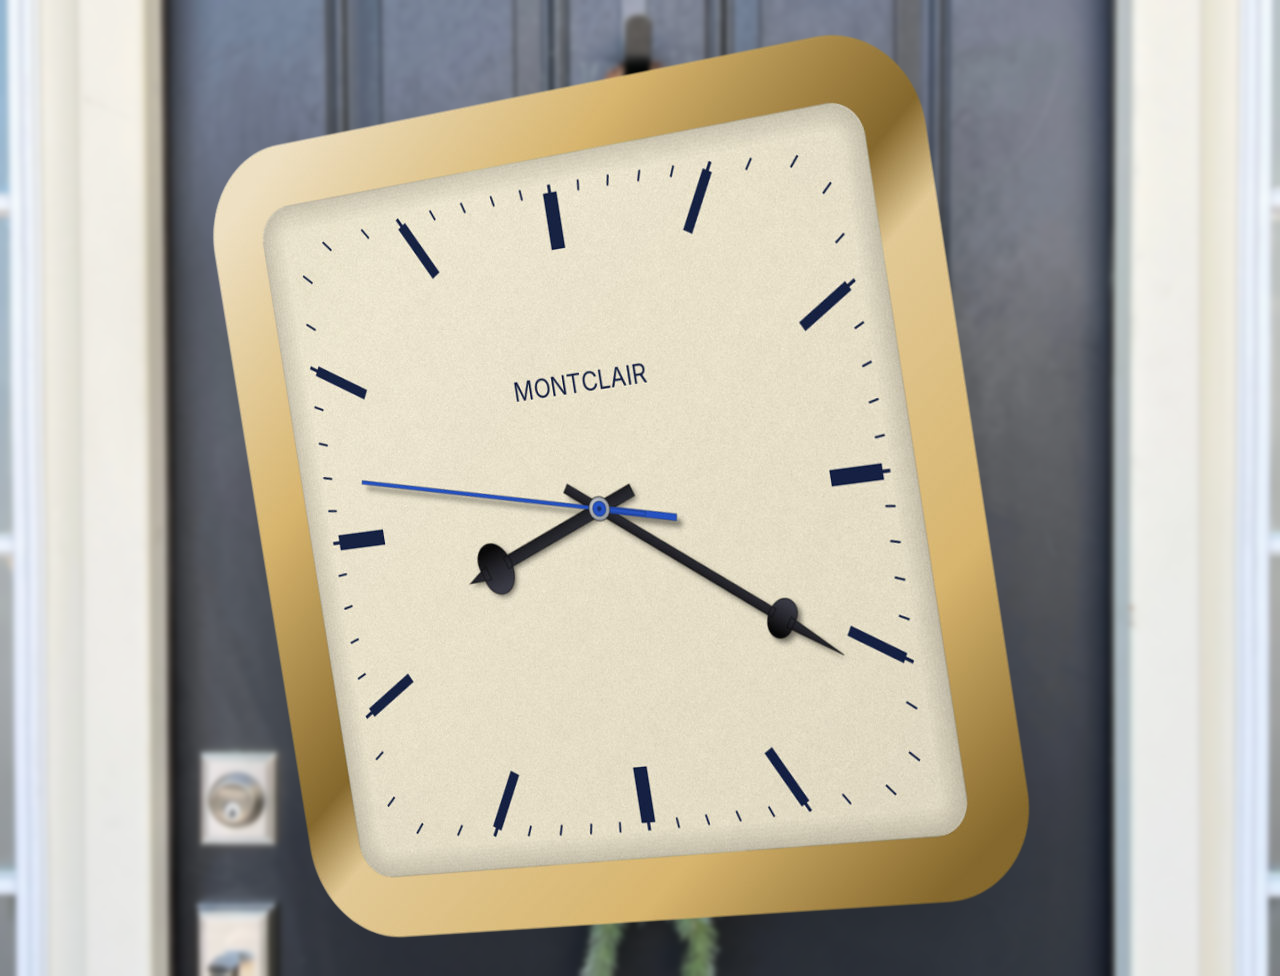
**8:20:47**
